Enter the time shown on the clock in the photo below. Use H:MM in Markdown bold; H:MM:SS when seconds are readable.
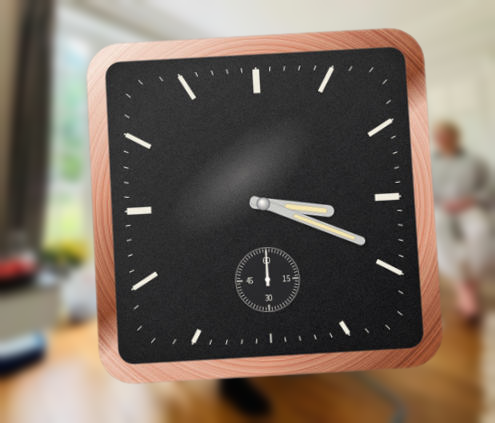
**3:19**
